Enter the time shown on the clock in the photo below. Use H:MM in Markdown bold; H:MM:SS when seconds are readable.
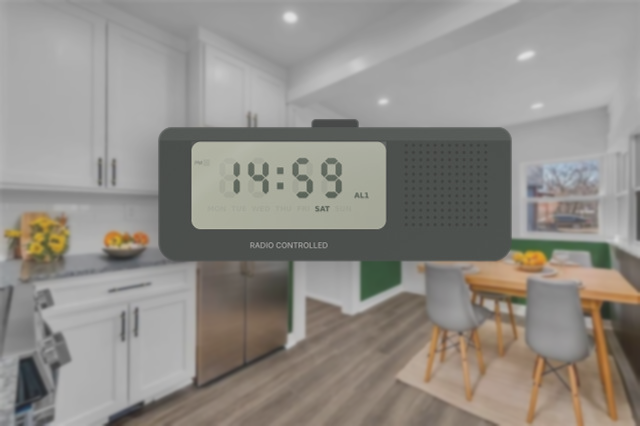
**14:59**
